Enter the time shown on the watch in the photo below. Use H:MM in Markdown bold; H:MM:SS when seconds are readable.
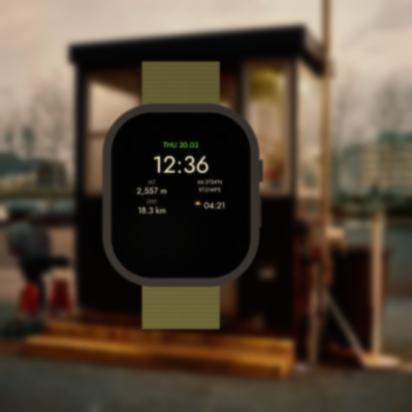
**12:36**
